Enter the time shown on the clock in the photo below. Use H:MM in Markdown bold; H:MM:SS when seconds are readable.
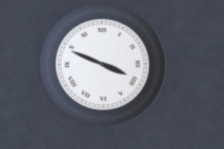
**3:49**
